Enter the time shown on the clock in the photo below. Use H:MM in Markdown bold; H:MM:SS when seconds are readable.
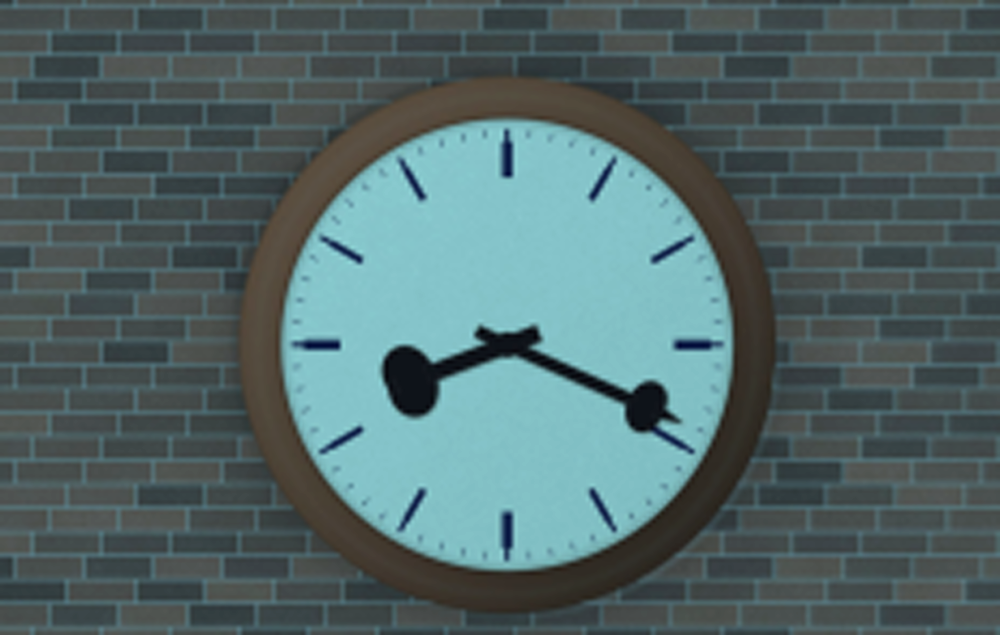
**8:19**
